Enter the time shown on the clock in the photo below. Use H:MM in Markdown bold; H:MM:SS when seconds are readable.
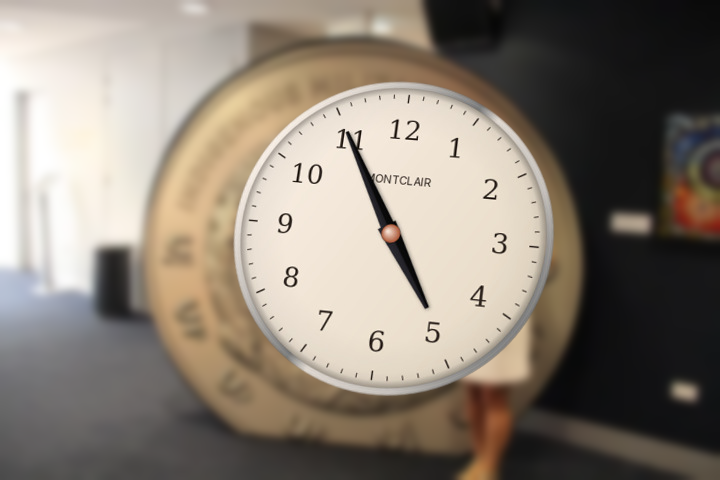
**4:55**
